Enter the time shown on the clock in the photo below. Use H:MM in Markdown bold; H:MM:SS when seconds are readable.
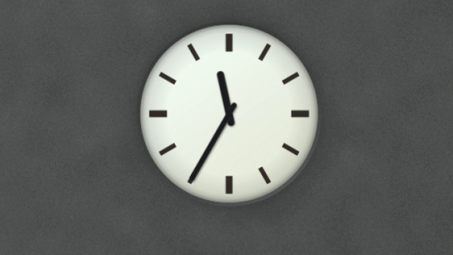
**11:35**
